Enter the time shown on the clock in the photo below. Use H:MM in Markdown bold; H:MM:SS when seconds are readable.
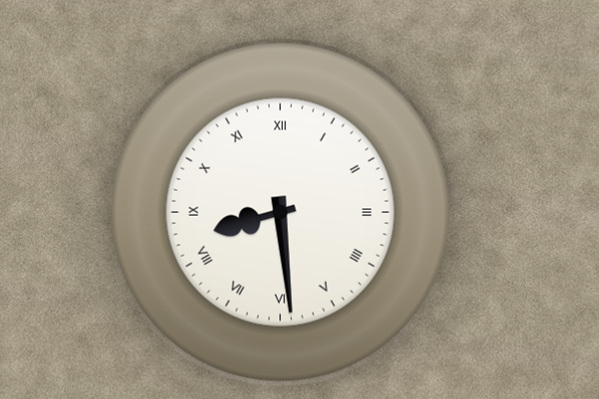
**8:29**
